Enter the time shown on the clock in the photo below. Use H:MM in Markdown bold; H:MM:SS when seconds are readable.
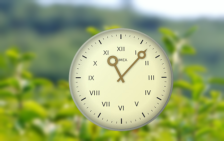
**11:07**
